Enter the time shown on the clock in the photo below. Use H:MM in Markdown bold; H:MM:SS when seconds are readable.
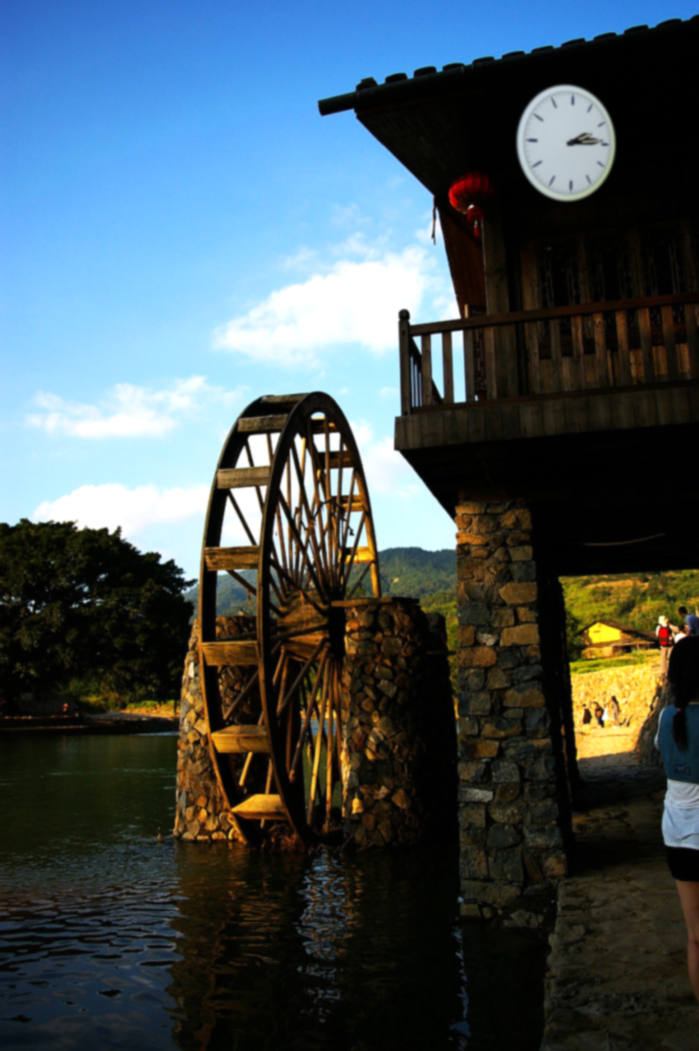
**2:14**
